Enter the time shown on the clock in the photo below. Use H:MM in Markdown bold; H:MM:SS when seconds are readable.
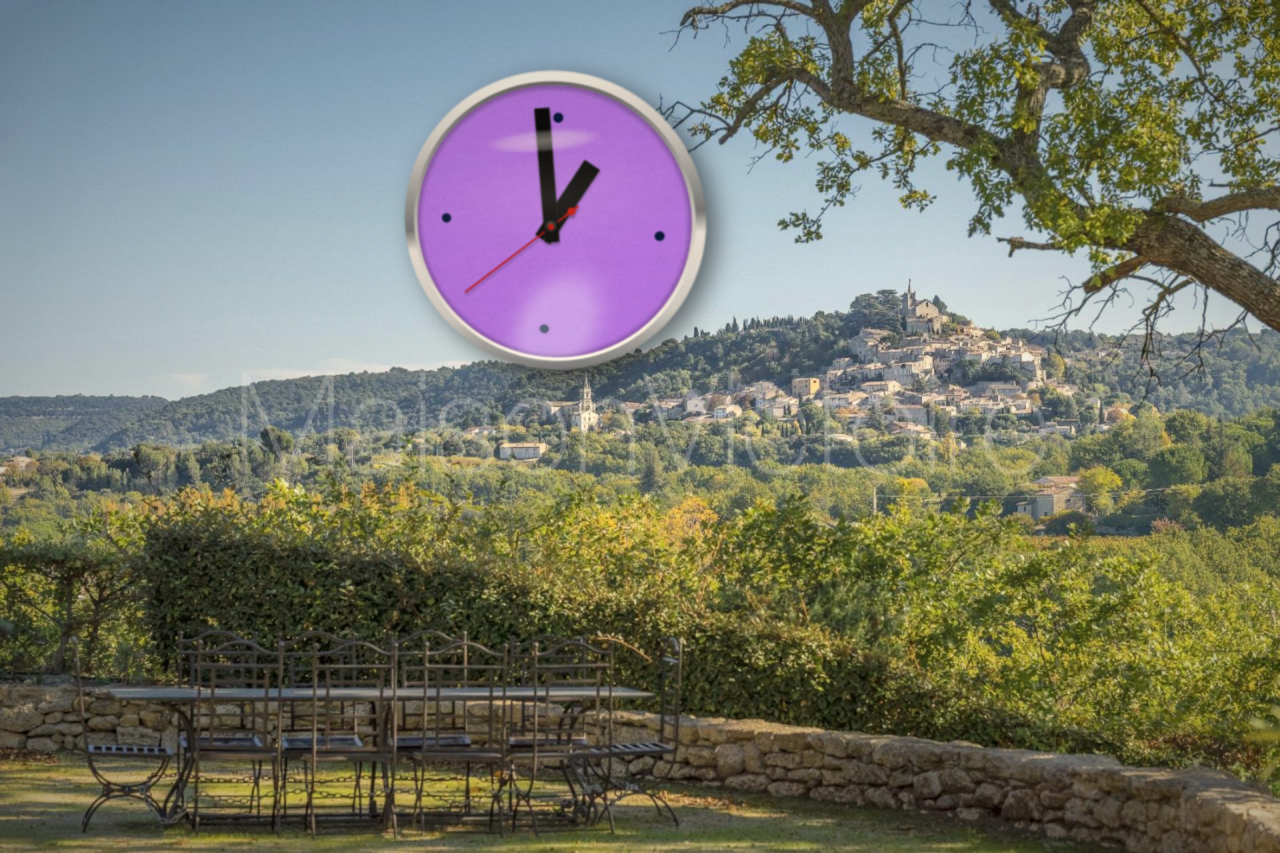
**12:58:38**
